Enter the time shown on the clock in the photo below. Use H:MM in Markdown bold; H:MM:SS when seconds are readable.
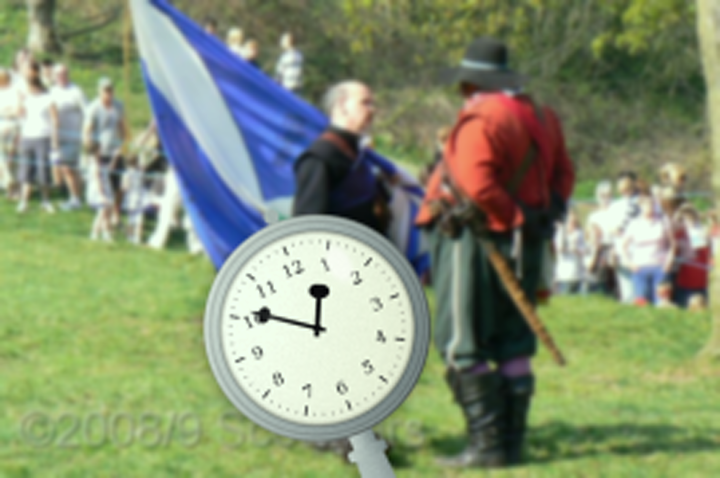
**12:51**
